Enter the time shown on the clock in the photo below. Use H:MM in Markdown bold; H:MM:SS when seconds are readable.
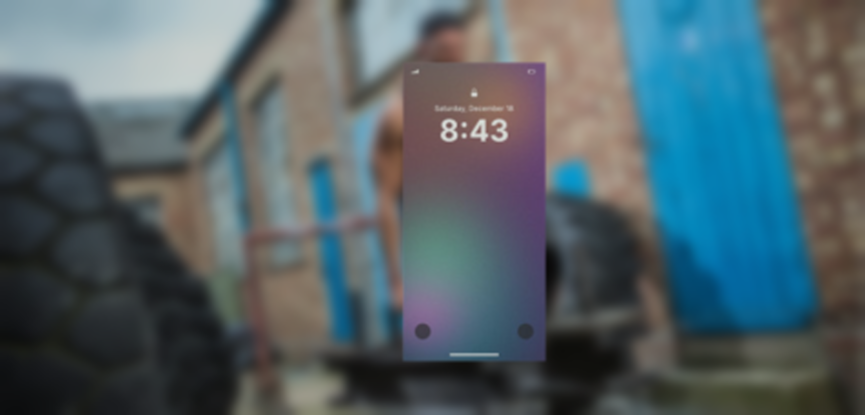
**8:43**
